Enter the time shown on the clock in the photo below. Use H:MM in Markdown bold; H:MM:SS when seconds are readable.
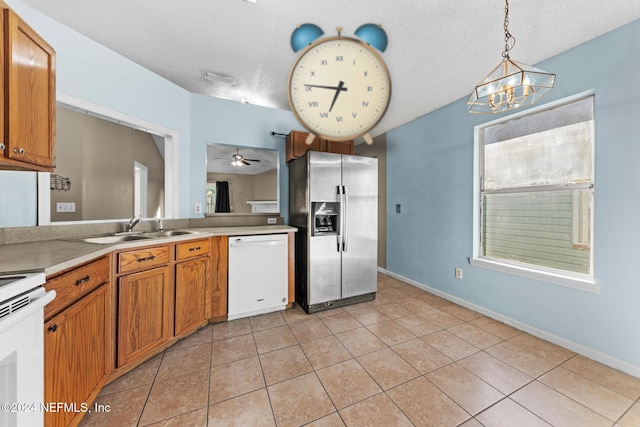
**6:46**
